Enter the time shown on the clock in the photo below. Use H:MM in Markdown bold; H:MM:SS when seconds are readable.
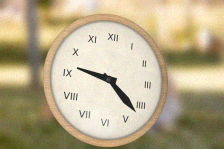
**9:22**
